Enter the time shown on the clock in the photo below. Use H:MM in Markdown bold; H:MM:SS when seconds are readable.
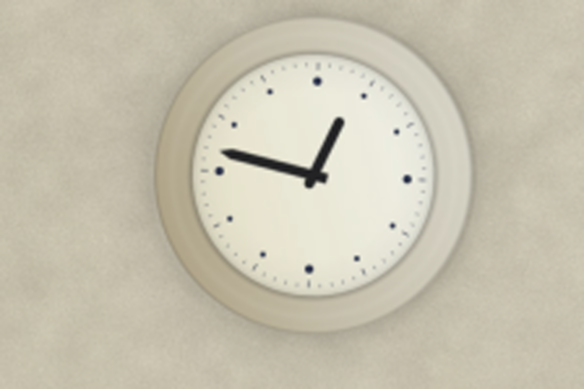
**12:47**
